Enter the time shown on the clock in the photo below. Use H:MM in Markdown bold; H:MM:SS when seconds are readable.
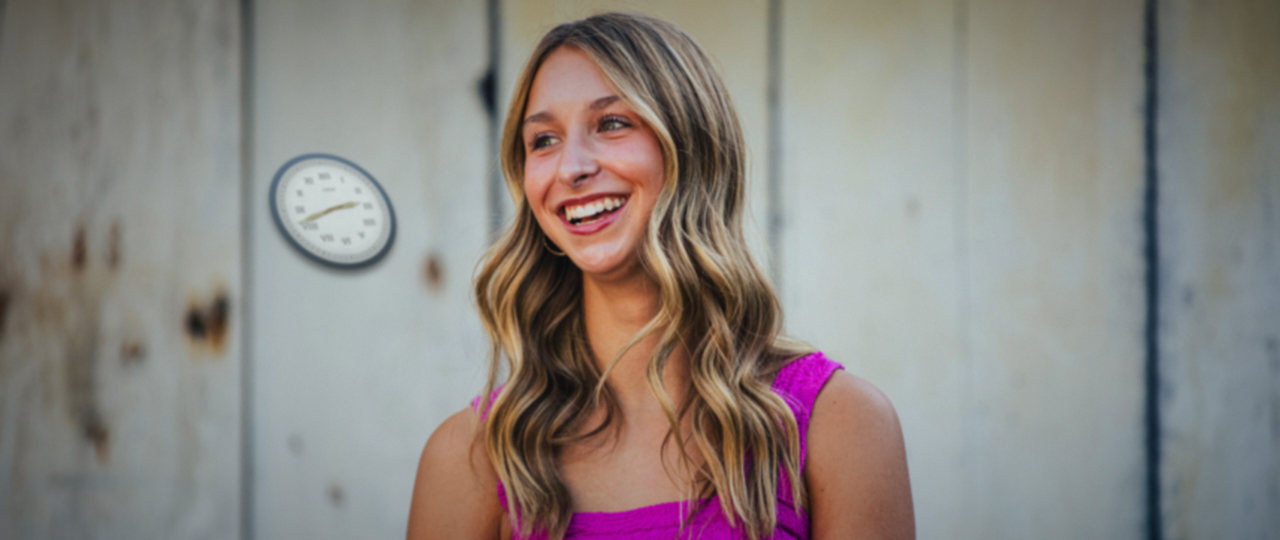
**2:42**
